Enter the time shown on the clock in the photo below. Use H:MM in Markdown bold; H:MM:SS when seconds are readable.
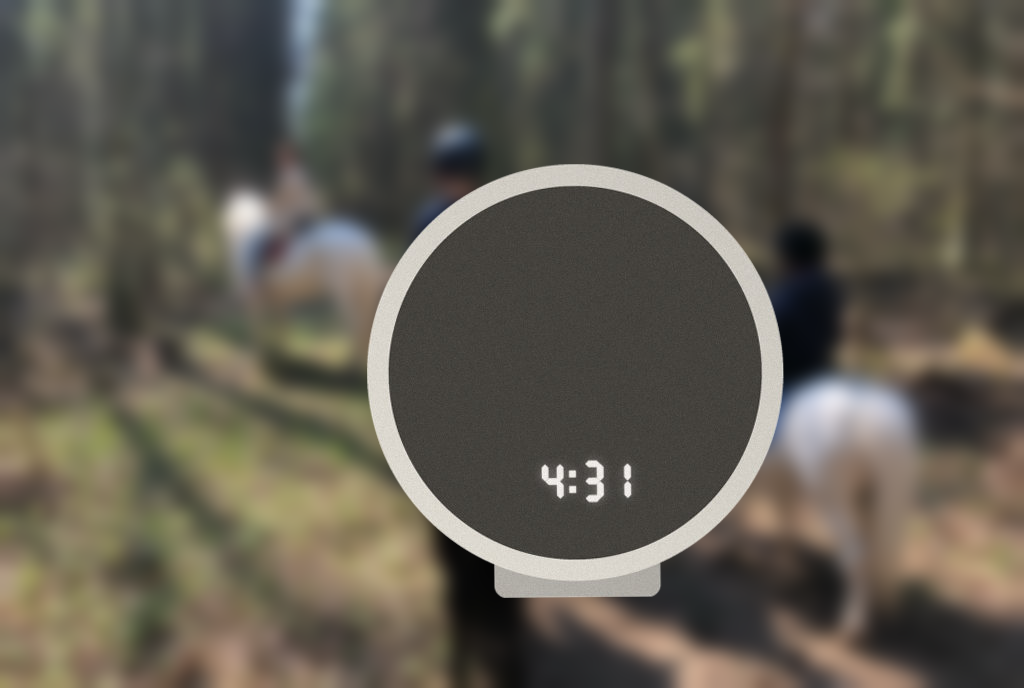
**4:31**
